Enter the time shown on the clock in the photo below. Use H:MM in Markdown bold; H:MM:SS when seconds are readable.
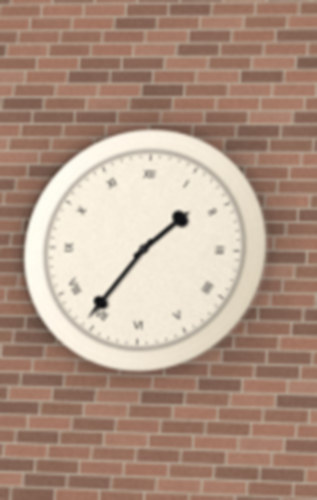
**1:36**
